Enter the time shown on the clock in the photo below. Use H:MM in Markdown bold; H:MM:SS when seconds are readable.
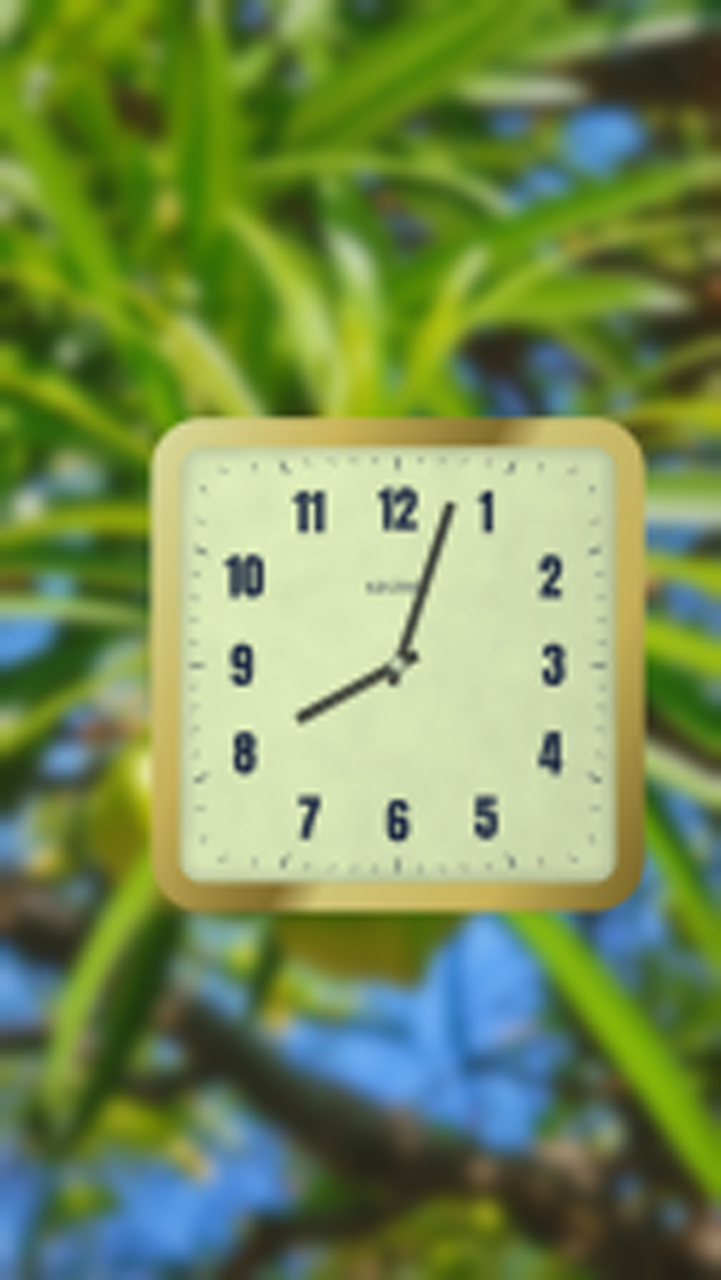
**8:03**
